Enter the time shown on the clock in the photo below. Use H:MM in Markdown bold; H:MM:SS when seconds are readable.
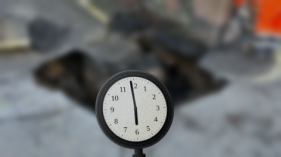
**5:59**
